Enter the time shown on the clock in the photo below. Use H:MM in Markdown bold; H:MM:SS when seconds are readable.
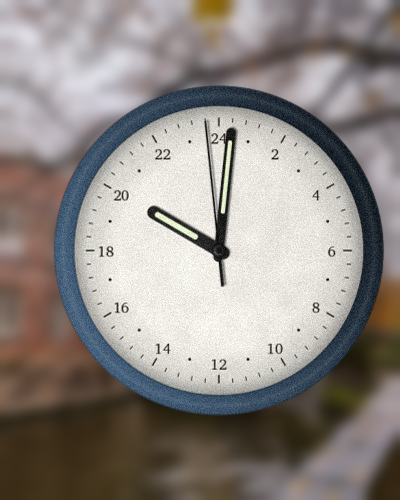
**20:00:59**
